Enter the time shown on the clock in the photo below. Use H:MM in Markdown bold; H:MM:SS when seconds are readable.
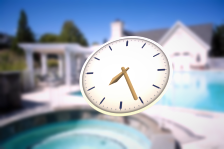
**7:26**
